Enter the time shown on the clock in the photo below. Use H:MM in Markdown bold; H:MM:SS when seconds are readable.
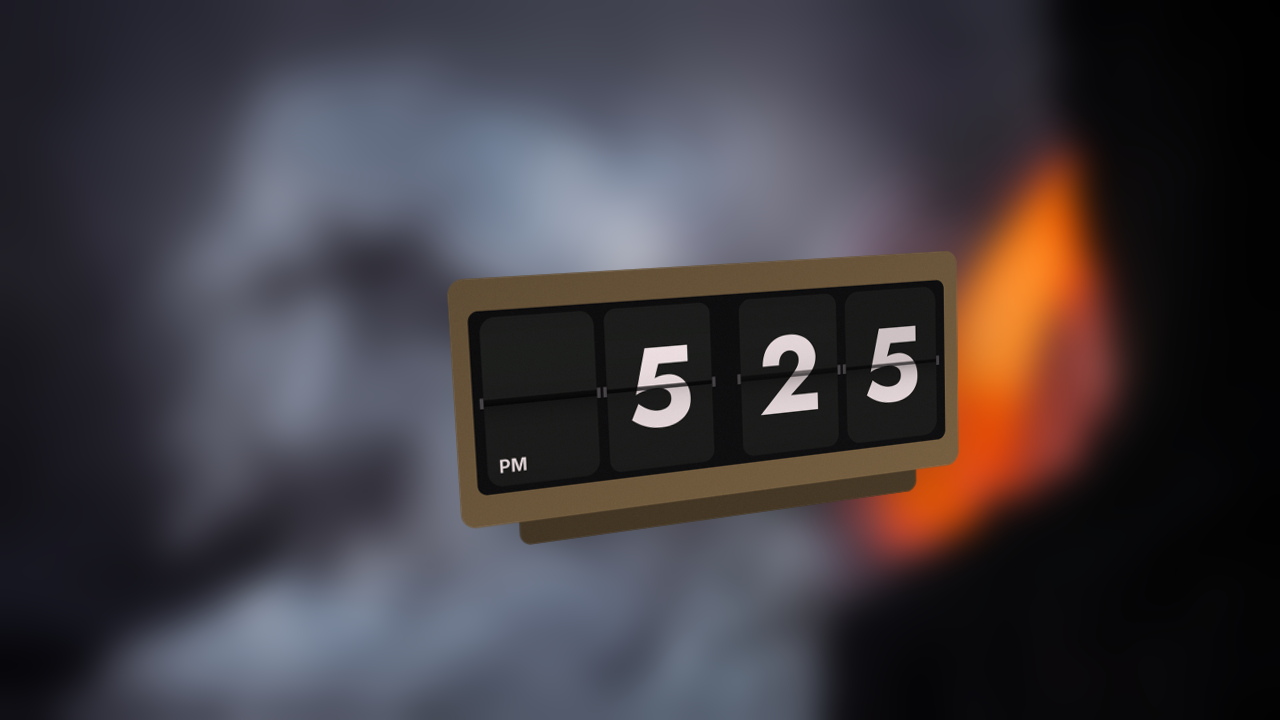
**5:25**
